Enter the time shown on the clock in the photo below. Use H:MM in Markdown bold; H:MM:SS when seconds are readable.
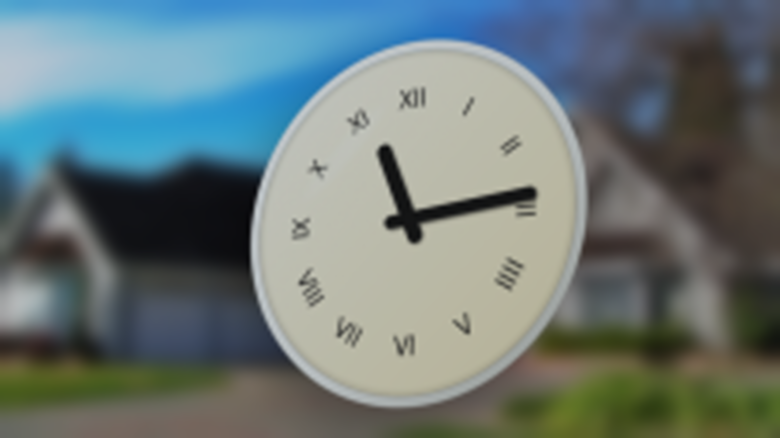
**11:14**
